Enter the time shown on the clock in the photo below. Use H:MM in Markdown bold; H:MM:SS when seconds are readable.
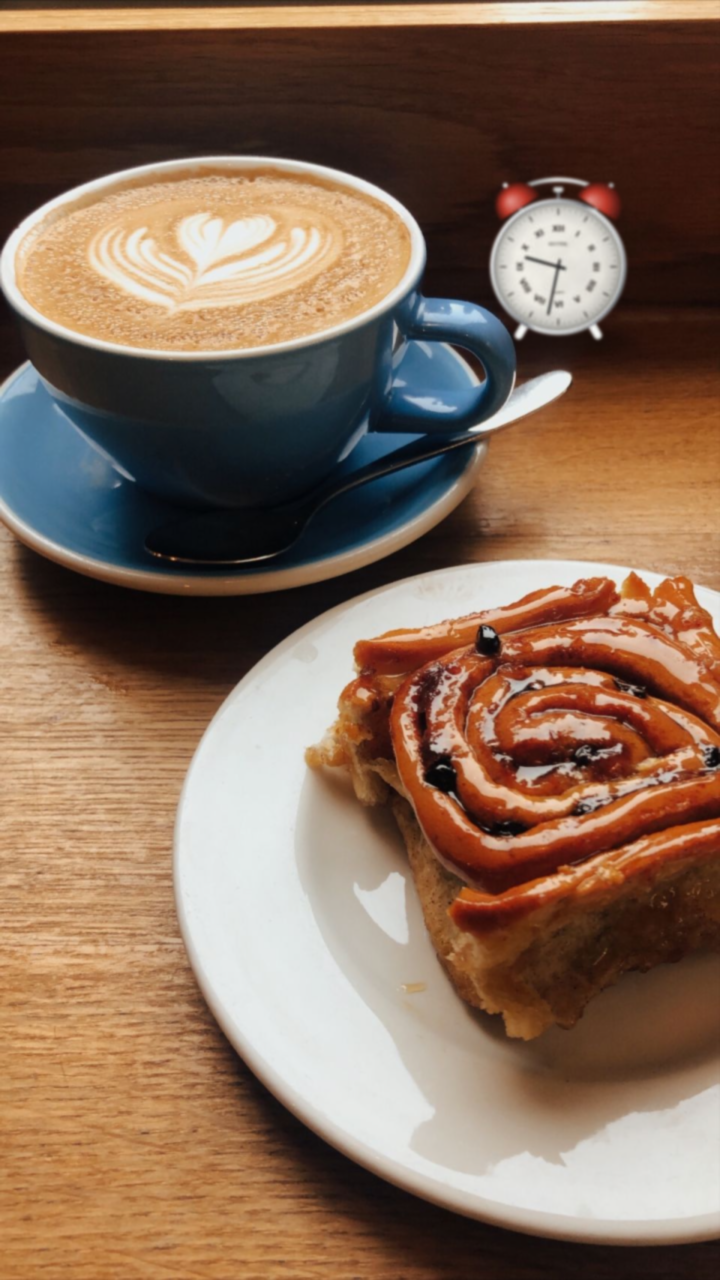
**9:32**
